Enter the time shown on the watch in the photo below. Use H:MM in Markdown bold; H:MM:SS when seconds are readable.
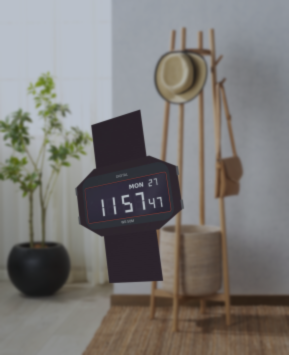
**11:57:47**
